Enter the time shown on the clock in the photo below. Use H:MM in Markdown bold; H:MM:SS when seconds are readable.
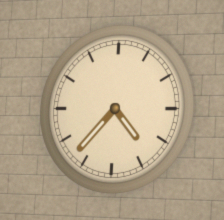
**4:37**
